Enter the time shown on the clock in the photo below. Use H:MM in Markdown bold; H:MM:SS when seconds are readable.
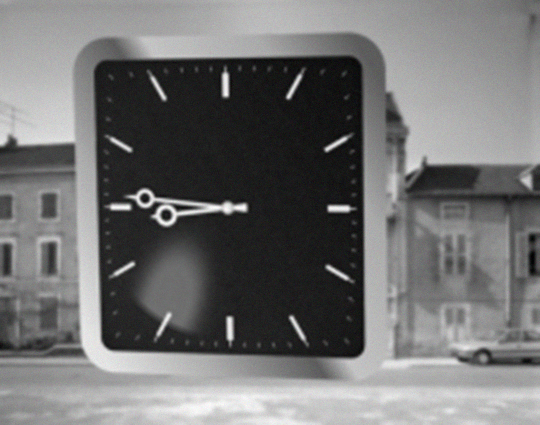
**8:46**
